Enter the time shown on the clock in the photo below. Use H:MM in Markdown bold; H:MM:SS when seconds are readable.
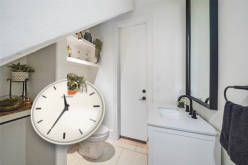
**11:35**
